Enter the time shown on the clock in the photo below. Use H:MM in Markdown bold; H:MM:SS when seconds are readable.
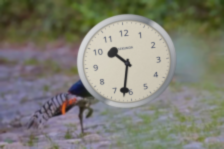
**10:32**
